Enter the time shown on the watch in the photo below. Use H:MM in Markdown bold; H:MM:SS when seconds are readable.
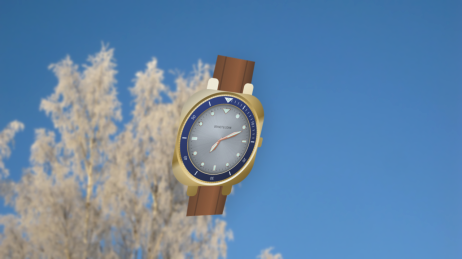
**7:11**
